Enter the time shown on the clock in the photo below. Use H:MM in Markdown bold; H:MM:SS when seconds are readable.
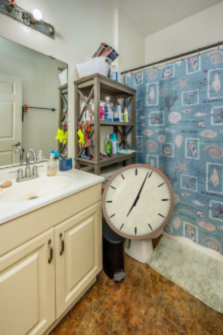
**7:04**
